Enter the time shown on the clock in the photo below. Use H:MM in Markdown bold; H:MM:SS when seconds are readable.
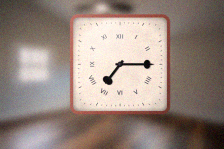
**7:15**
